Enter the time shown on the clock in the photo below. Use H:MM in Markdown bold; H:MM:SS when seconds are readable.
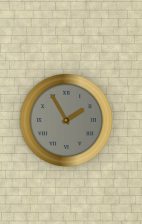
**1:55**
